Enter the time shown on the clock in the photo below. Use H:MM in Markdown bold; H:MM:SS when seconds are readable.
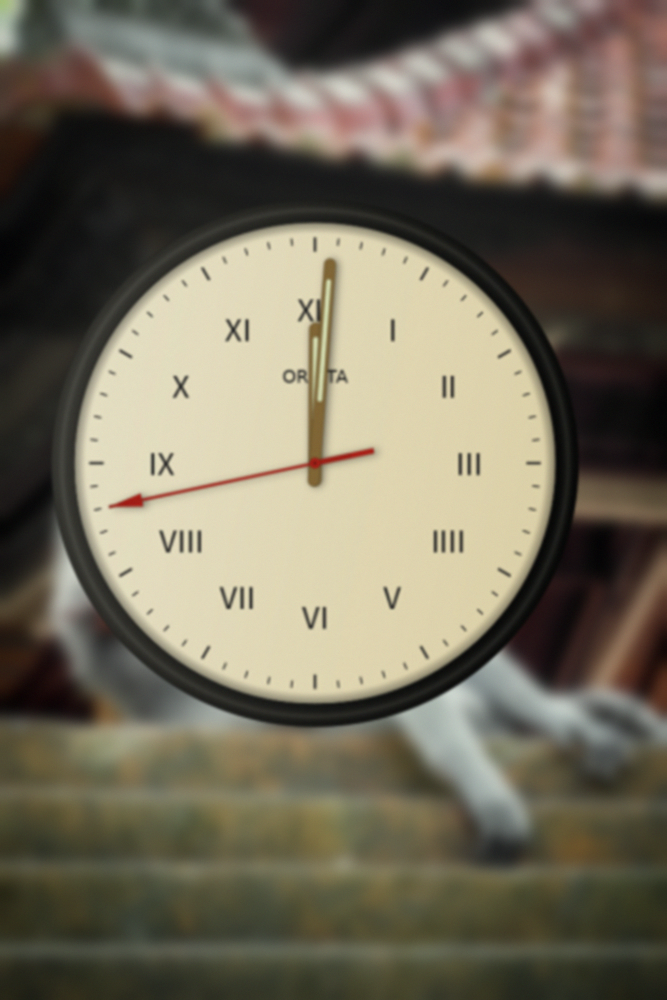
**12:00:43**
